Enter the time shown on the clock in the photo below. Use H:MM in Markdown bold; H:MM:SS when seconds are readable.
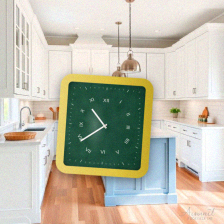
**10:39**
